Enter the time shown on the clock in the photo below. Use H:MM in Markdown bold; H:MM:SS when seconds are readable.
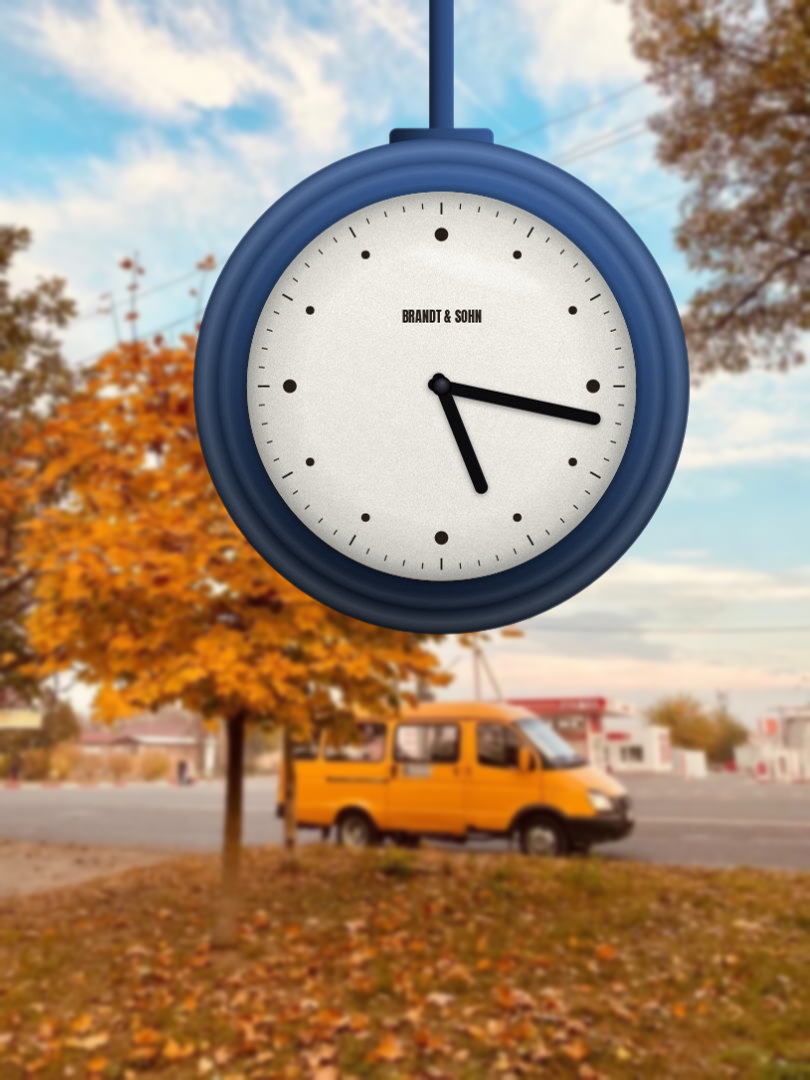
**5:17**
